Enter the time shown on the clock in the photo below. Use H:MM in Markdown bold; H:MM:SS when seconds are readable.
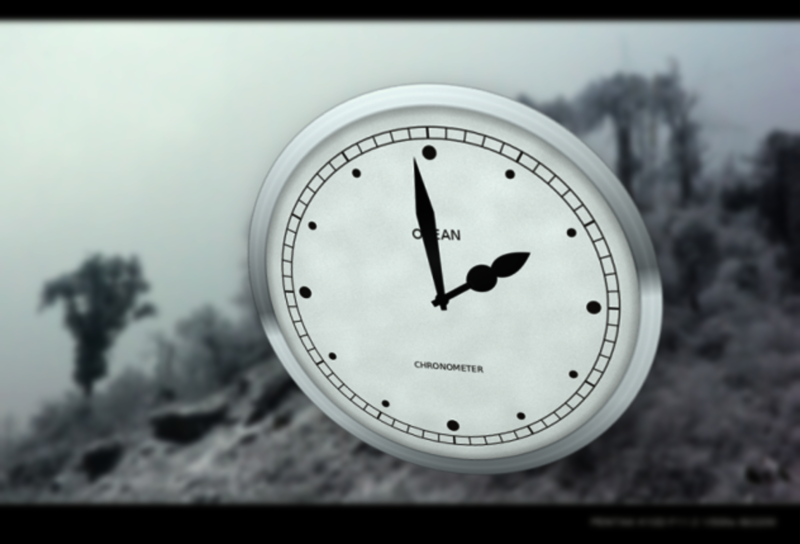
**1:59**
